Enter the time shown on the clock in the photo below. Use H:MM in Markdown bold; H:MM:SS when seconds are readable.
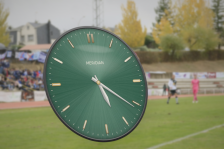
**5:21**
